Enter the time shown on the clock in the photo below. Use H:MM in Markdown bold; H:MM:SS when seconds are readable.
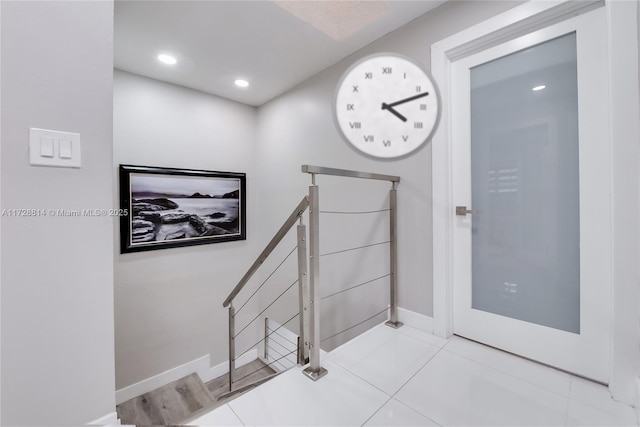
**4:12**
